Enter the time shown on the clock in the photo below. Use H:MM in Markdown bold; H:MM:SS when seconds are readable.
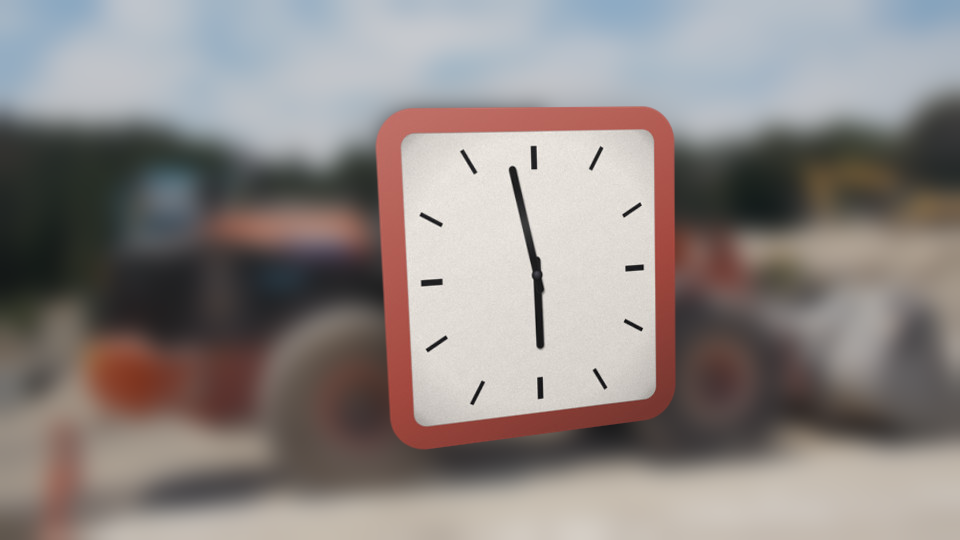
**5:58**
